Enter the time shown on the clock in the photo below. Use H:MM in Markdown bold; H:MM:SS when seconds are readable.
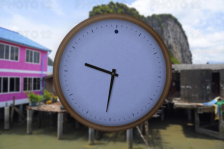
**9:31**
